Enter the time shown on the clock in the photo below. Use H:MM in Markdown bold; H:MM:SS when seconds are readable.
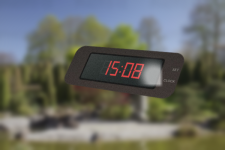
**15:08**
